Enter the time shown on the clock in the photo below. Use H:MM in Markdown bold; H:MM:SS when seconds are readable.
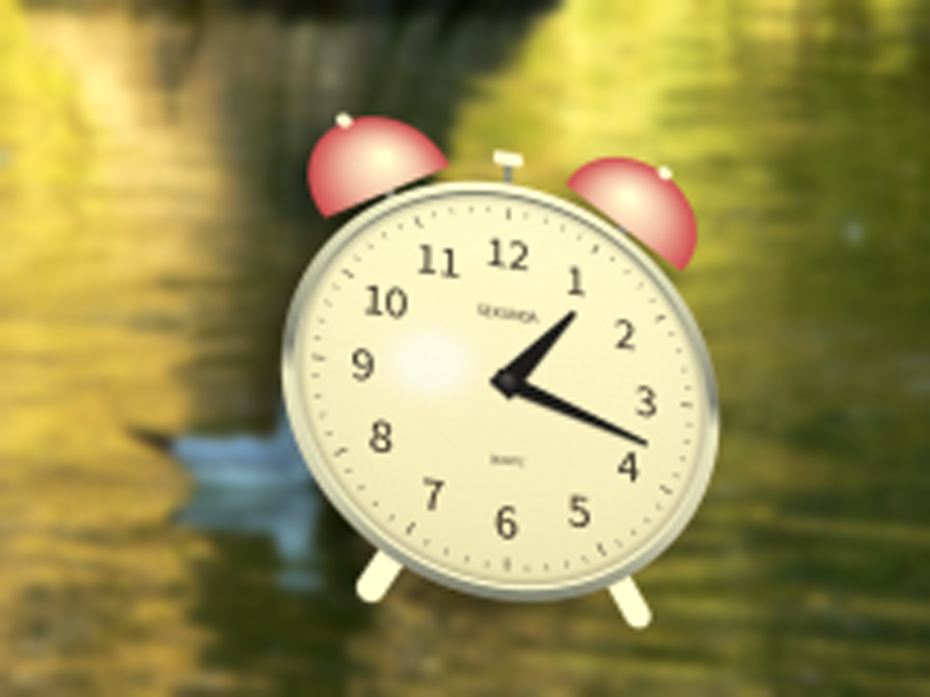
**1:18**
